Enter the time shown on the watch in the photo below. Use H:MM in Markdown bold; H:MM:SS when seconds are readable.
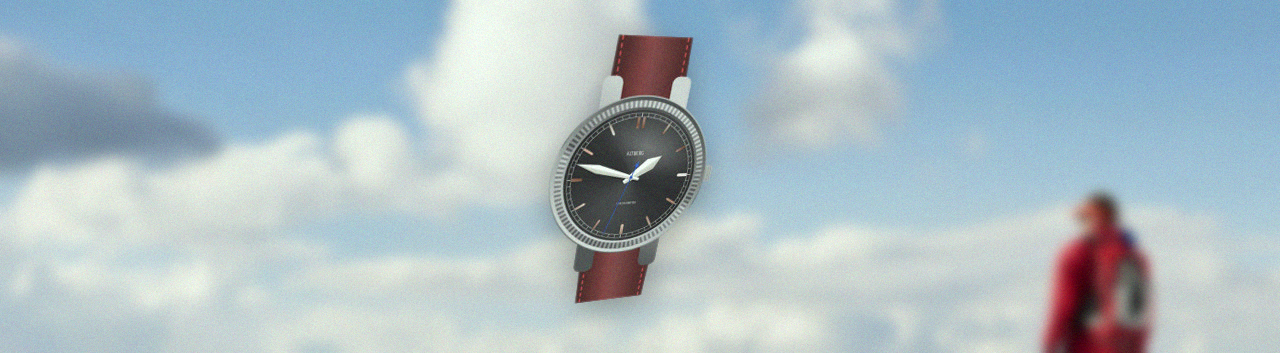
**1:47:33**
